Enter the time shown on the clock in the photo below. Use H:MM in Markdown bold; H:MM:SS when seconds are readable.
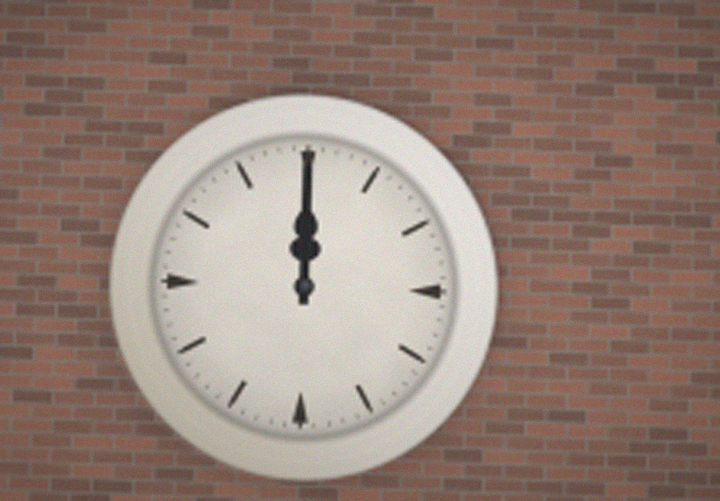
**12:00**
